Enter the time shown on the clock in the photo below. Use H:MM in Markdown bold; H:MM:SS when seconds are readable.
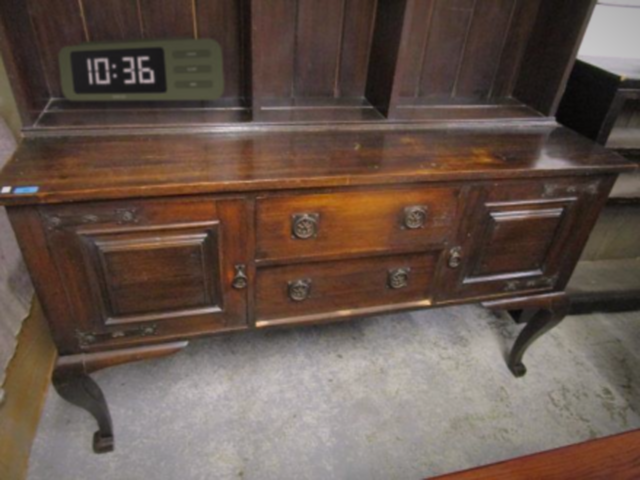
**10:36**
